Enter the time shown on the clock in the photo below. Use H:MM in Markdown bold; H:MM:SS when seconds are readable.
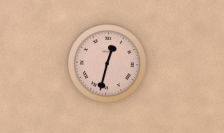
**12:32**
